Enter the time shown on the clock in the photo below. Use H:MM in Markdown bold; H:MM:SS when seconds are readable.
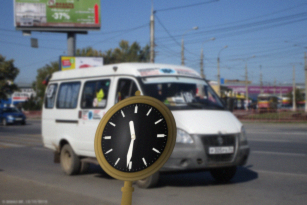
**11:31**
